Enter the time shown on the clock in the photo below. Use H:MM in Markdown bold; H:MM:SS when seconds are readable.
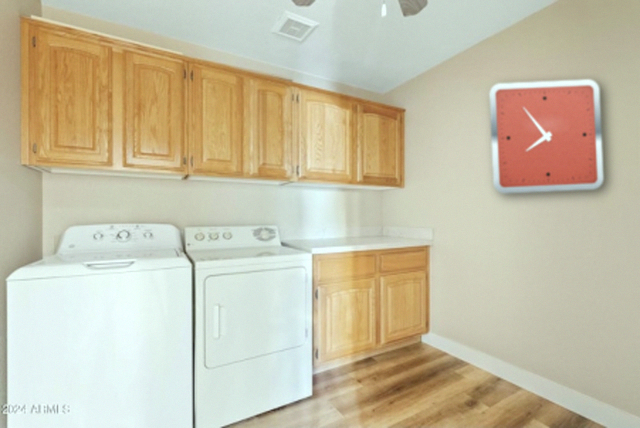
**7:54**
